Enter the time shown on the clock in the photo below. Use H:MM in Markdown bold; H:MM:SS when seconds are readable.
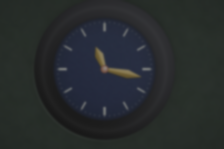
**11:17**
